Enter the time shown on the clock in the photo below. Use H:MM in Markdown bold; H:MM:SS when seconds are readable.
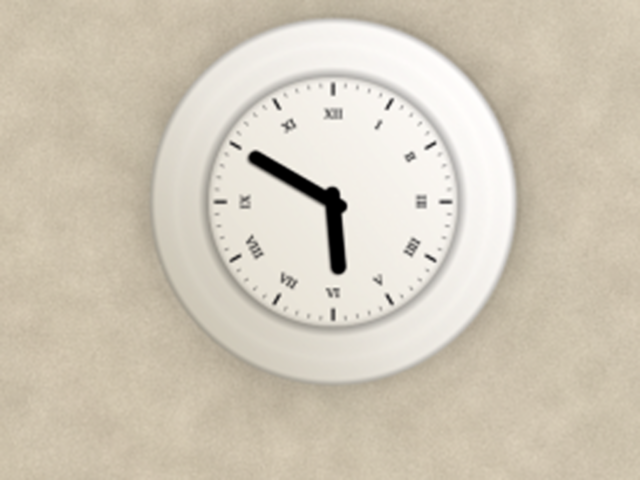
**5:50**
